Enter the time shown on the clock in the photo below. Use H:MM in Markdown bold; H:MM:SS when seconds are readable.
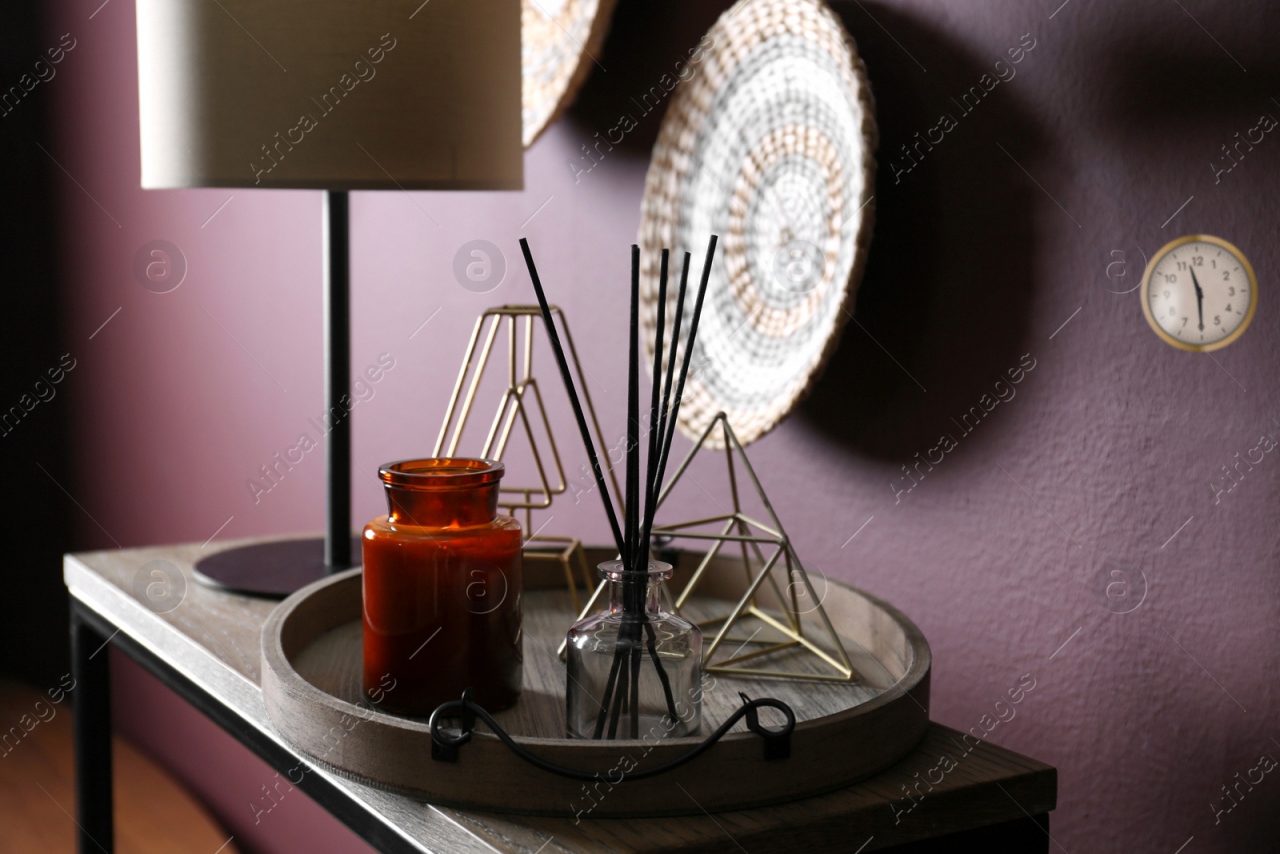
**11:30**
